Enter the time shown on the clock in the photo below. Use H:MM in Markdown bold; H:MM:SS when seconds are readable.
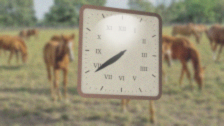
**7:39**
